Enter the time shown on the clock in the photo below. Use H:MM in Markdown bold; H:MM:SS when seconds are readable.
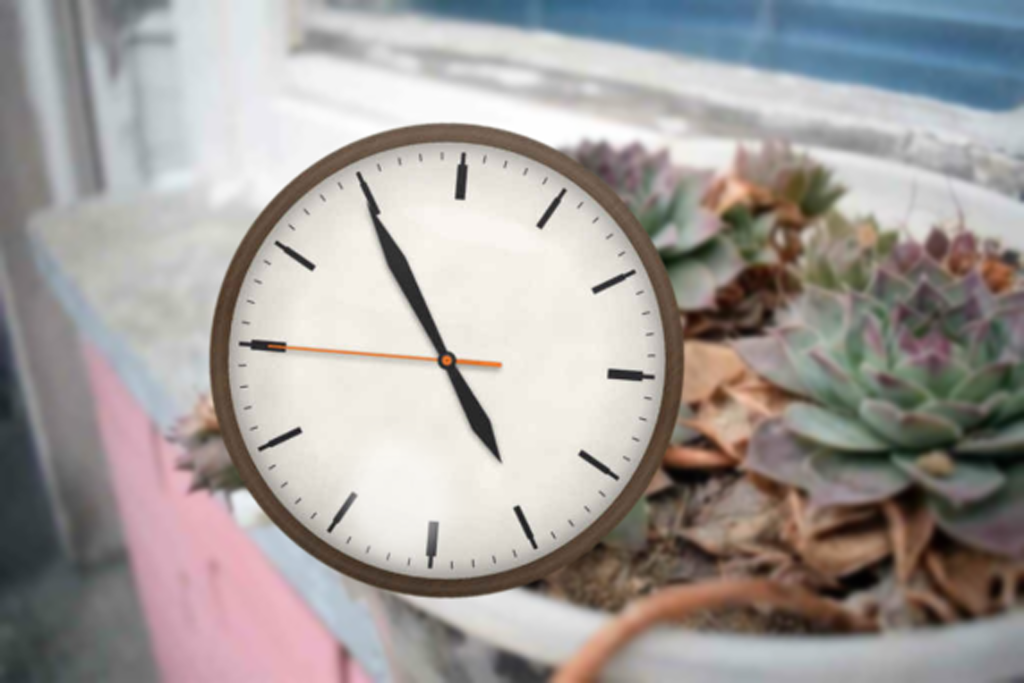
**4:54:45**
